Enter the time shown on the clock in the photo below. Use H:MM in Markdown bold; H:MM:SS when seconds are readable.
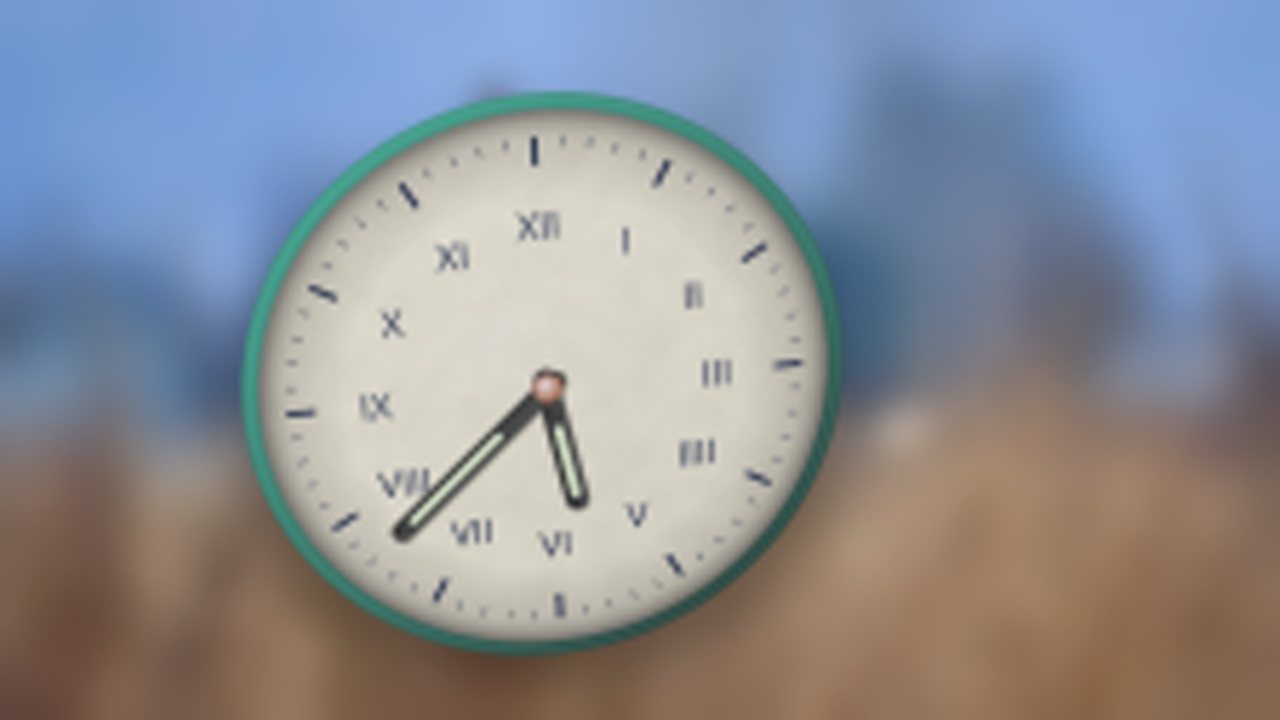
**5:38**
